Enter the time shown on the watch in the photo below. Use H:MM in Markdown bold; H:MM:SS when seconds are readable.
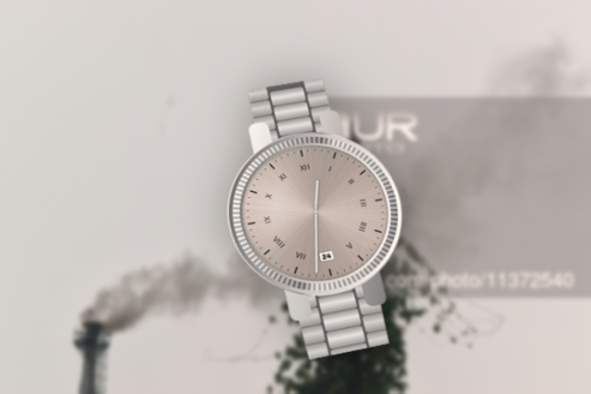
**12:32**
